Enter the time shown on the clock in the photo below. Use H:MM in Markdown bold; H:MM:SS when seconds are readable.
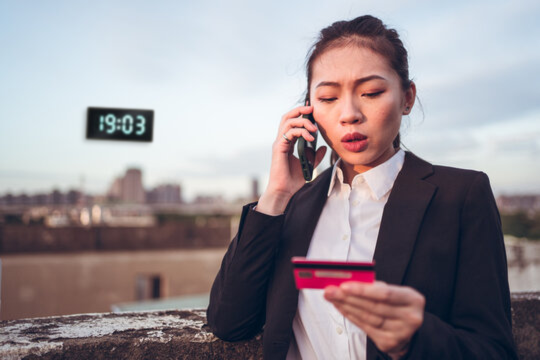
**19:03**
